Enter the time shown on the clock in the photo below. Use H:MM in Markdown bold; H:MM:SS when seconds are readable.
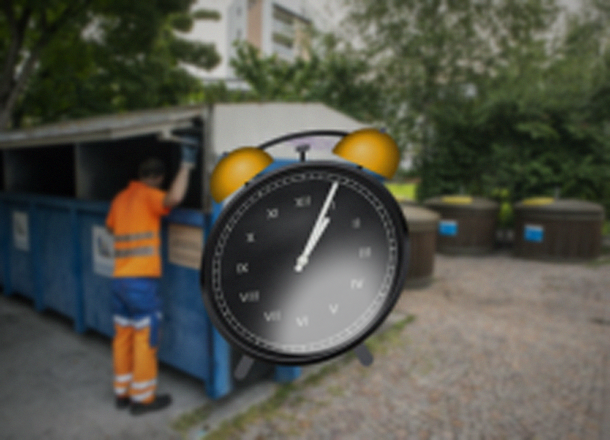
**1:04**
